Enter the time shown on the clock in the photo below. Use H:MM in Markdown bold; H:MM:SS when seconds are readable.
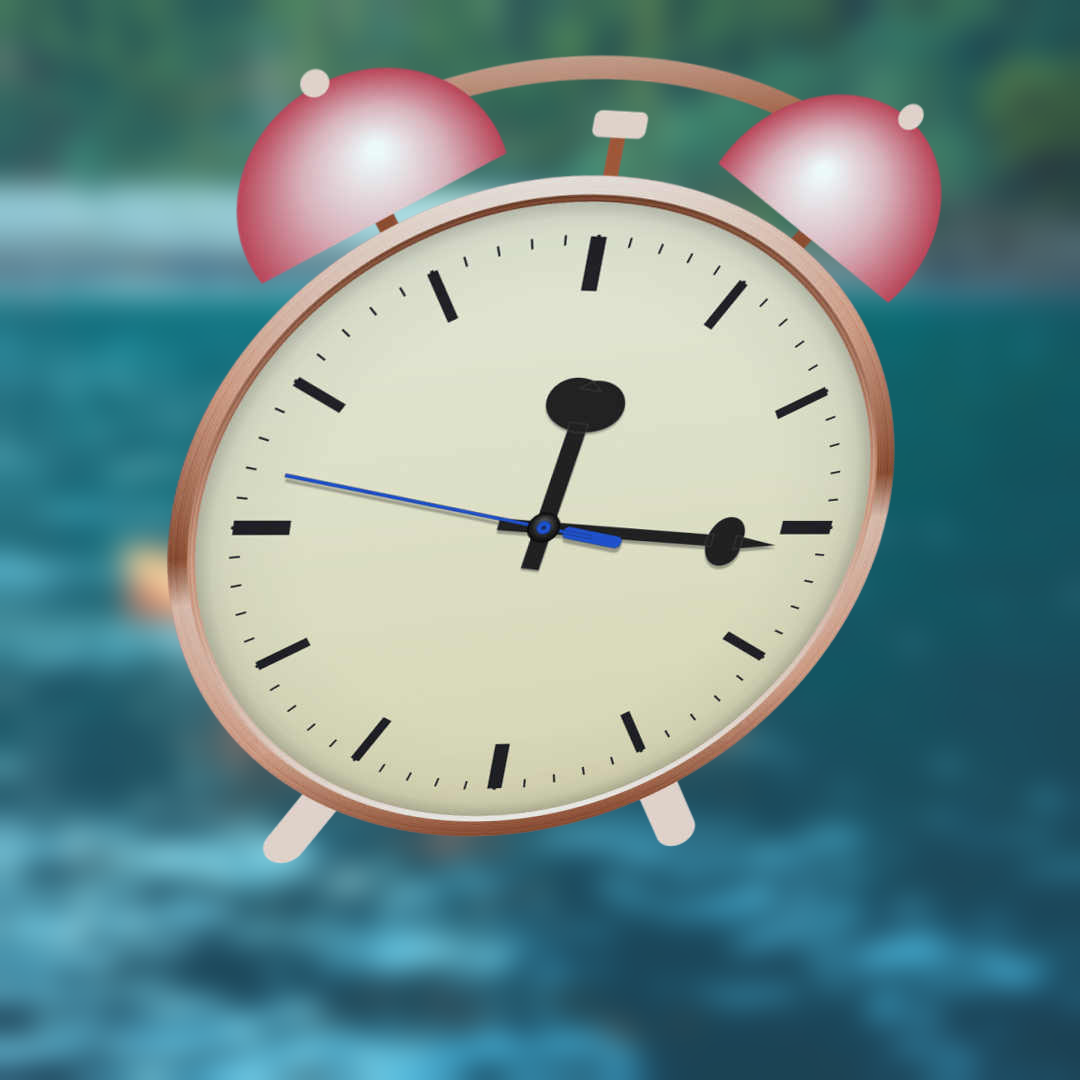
**12:15:47**
